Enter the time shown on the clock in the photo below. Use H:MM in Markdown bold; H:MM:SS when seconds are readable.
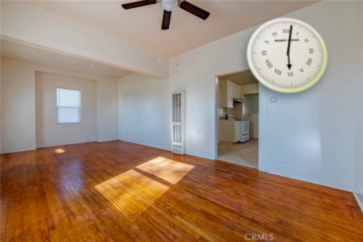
**6:02**
